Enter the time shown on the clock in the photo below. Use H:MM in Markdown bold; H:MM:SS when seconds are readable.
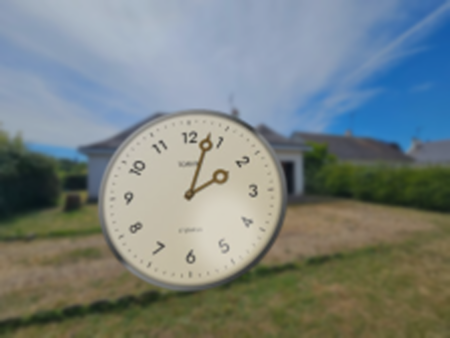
**2:03**
